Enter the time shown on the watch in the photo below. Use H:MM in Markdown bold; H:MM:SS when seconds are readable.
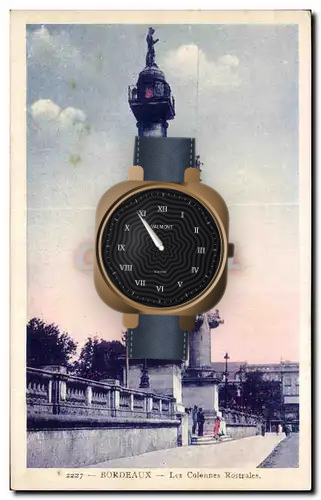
**10:54**
